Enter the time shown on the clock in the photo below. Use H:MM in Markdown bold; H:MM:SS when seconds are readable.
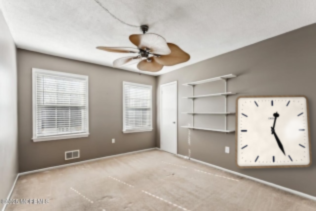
**12:26**
